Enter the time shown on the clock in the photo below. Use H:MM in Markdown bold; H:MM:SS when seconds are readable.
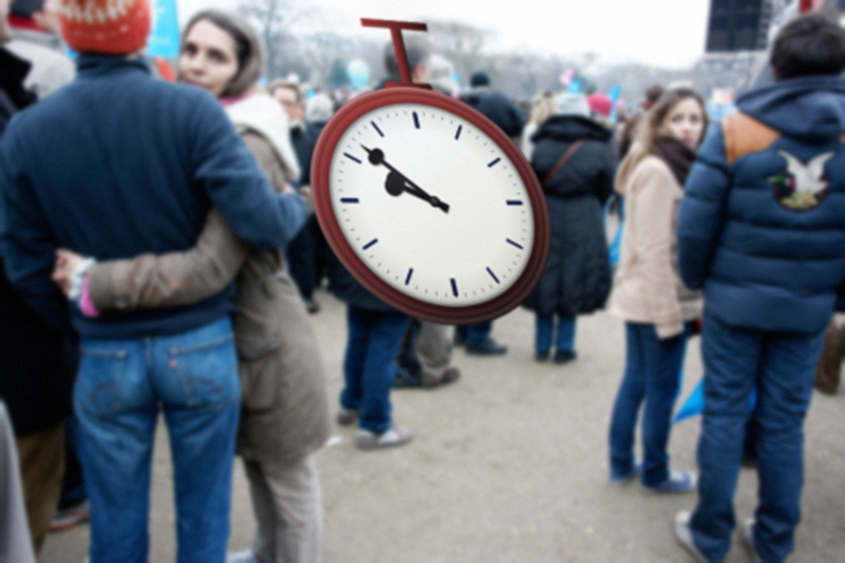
**9:52**
